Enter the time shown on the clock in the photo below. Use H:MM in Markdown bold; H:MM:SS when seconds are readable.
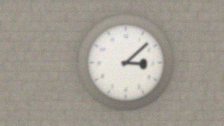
**3:08**
